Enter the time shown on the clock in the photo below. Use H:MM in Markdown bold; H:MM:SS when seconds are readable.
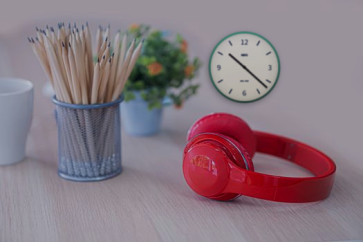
**10:22**
